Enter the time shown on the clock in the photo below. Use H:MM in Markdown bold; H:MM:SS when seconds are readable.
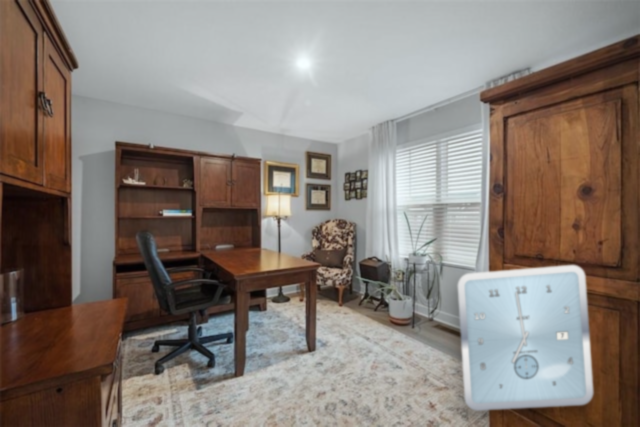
**6:59**
